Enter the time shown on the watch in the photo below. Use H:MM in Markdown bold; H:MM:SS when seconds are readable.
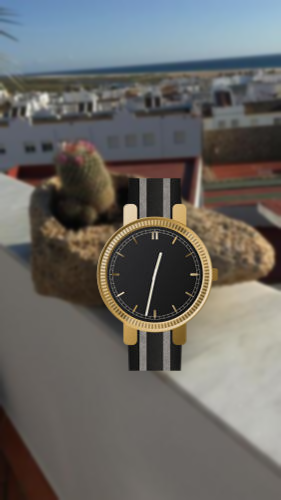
**12:32**
